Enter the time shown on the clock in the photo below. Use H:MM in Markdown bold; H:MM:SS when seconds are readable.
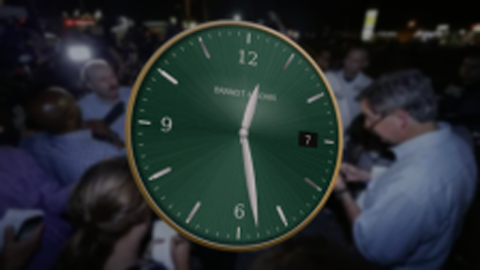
**12:28**
